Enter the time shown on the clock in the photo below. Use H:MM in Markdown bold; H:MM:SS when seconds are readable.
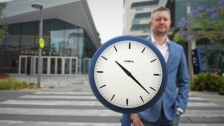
**10:22**
